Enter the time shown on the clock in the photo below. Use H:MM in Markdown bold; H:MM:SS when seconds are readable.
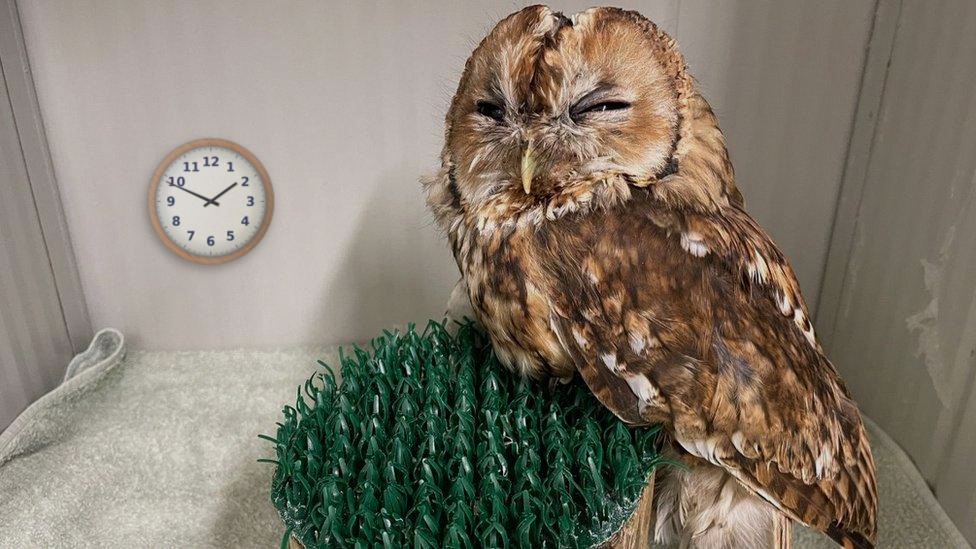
**1:49**
